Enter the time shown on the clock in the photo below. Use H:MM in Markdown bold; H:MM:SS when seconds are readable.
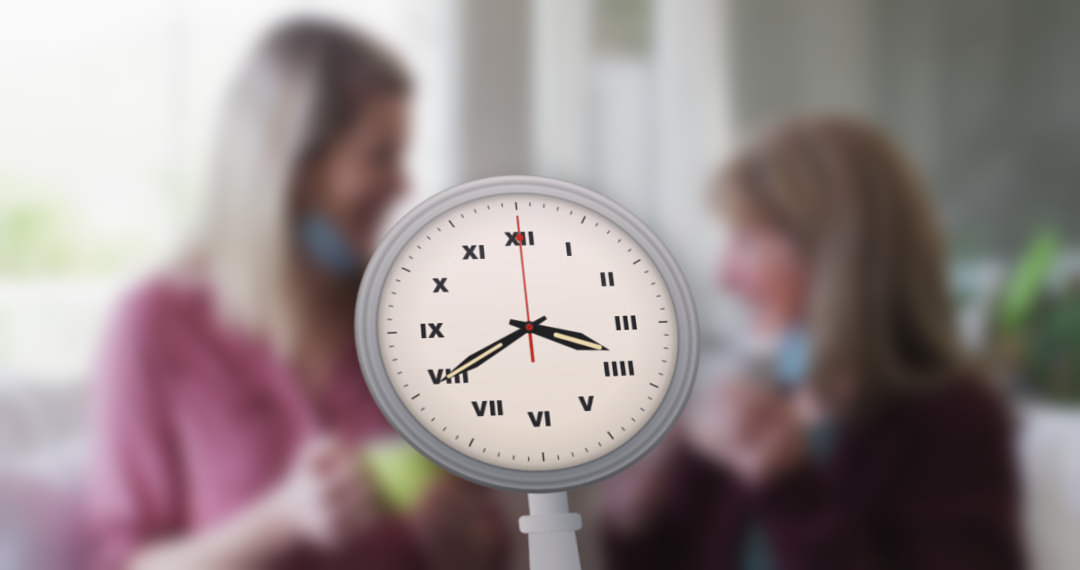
**3:40:00**
